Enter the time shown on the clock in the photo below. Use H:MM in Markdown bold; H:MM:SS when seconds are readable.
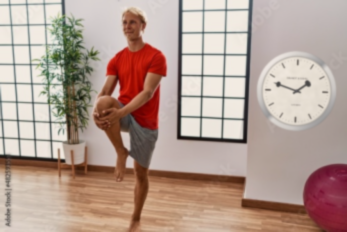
**1:48**
